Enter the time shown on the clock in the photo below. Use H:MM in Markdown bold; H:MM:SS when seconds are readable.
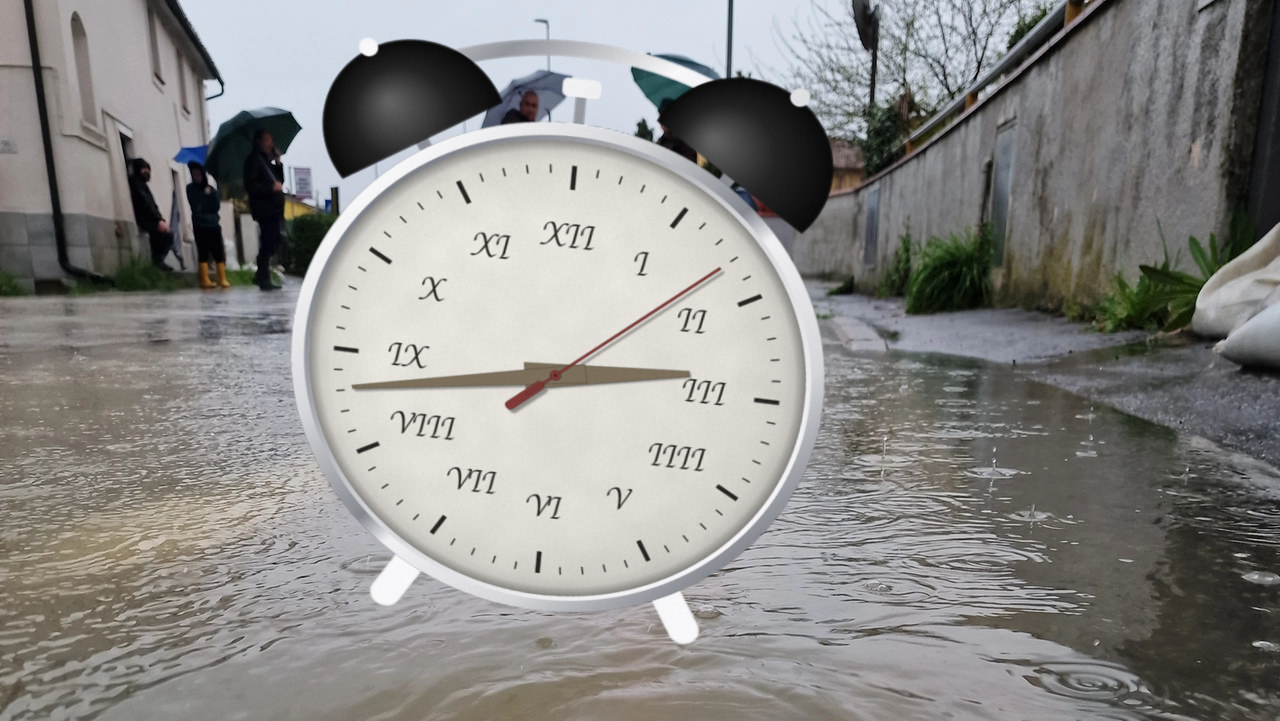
**2:43:08**
